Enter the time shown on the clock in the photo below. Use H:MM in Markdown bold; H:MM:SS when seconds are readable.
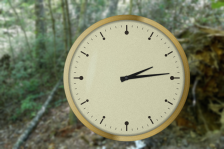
**2:14**
